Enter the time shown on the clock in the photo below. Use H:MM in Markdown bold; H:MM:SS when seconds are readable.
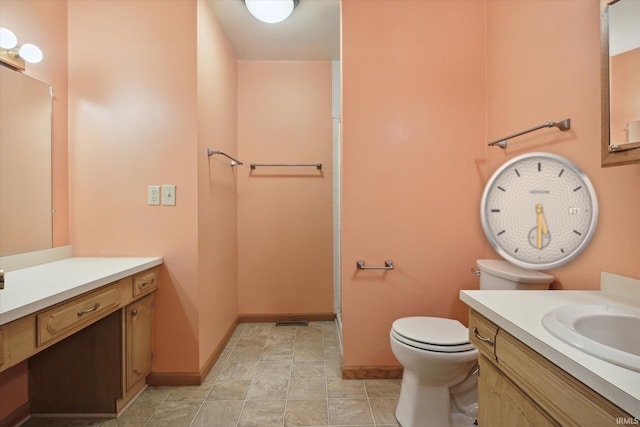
**5:30**
